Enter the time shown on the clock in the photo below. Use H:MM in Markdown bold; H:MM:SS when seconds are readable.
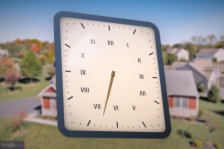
**6:33**
